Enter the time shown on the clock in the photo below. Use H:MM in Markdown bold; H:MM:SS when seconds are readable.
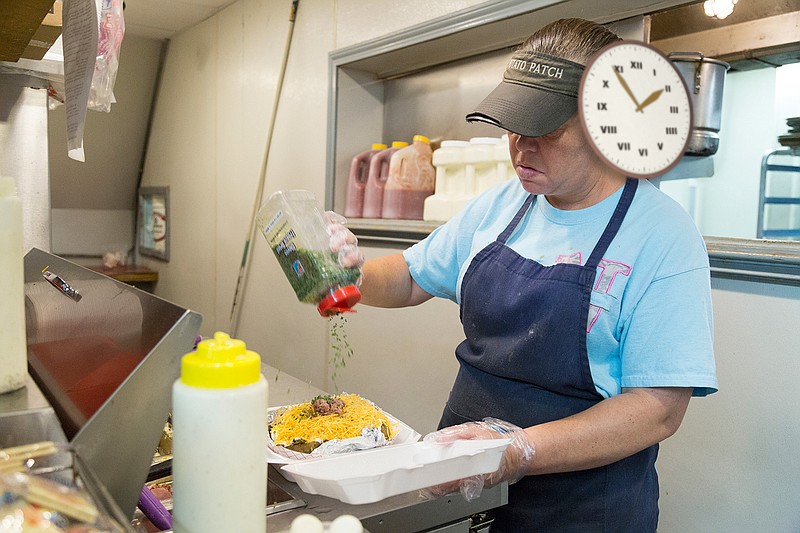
**1:54**
